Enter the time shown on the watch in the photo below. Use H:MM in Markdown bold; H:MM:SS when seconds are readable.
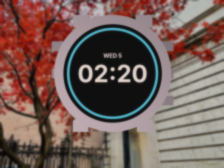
**2:20**
